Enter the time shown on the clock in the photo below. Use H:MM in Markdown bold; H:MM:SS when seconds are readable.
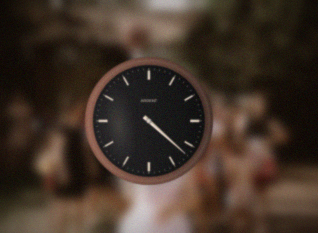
**4:22**
